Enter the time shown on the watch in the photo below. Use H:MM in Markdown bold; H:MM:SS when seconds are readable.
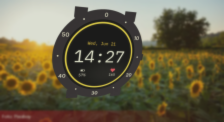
**14:27**
